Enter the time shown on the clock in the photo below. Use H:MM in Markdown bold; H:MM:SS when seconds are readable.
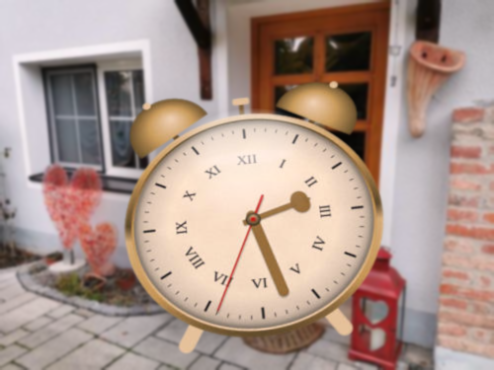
**2:27:34**
